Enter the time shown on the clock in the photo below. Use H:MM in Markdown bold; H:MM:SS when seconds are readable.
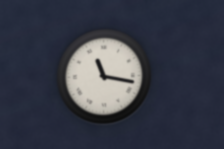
**11:17**
